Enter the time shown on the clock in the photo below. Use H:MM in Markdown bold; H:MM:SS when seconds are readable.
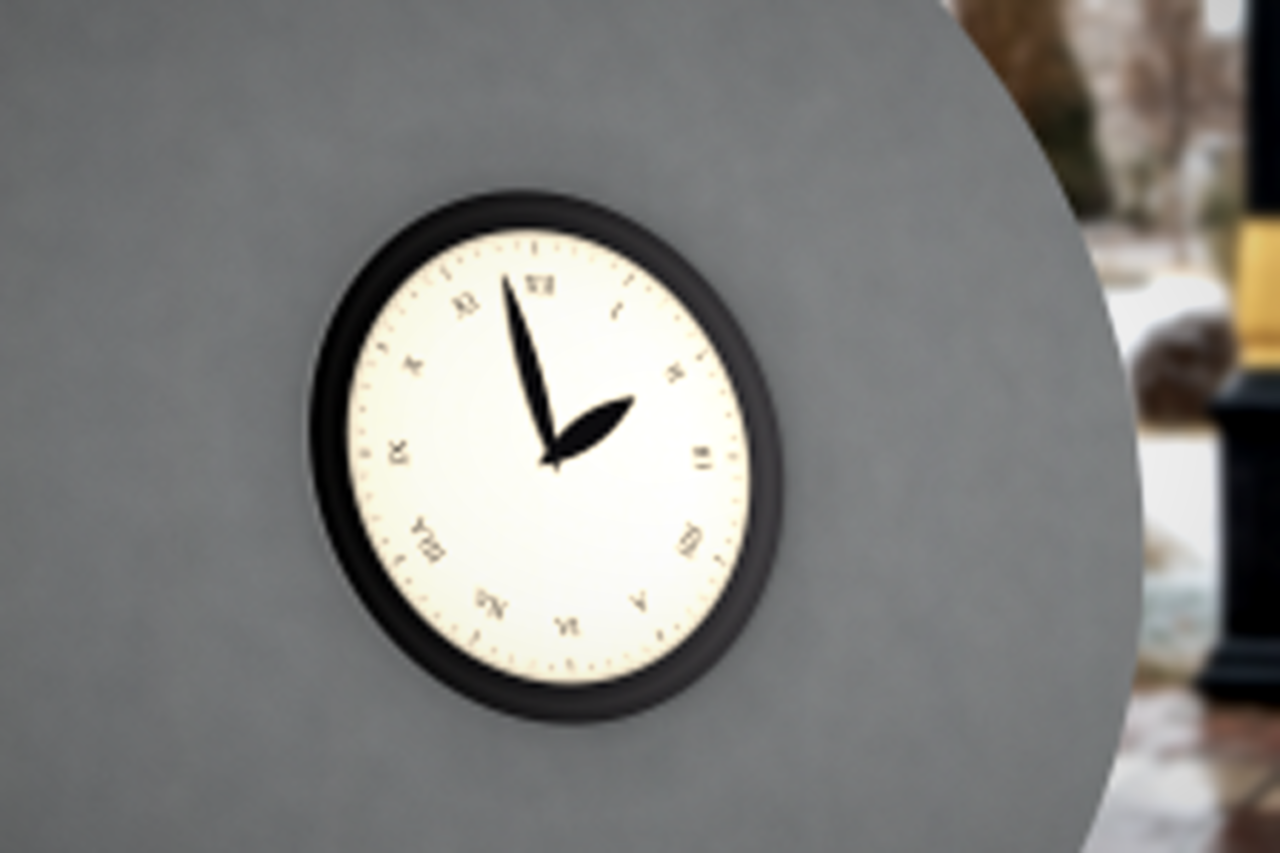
**1:58**
